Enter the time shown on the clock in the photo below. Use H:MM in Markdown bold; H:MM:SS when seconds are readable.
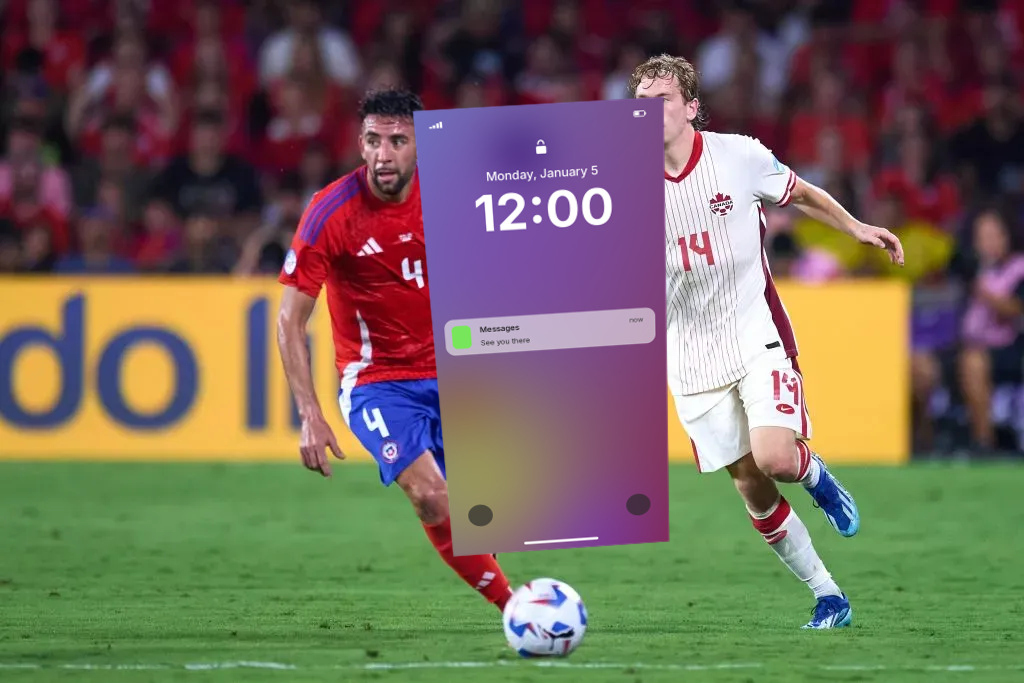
**12:00**
